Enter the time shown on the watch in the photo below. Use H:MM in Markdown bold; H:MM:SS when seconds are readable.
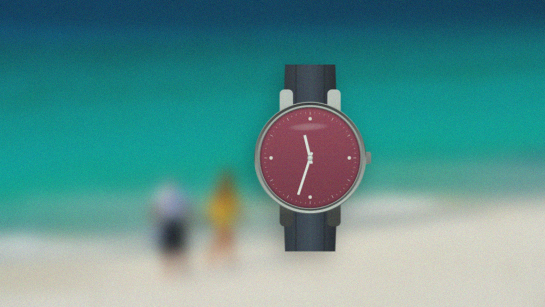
**11:33**
